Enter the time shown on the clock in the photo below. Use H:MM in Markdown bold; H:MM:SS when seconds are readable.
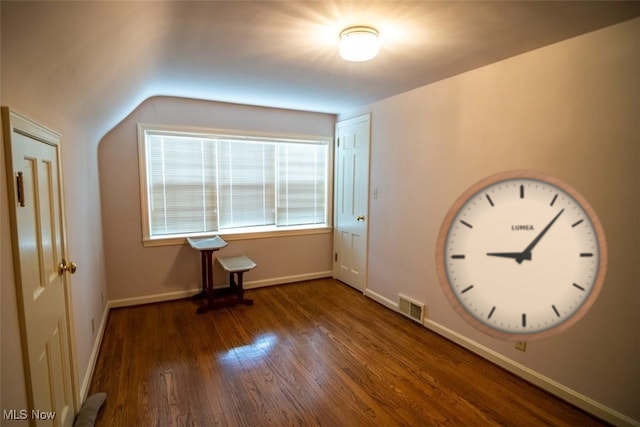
**9:07**
